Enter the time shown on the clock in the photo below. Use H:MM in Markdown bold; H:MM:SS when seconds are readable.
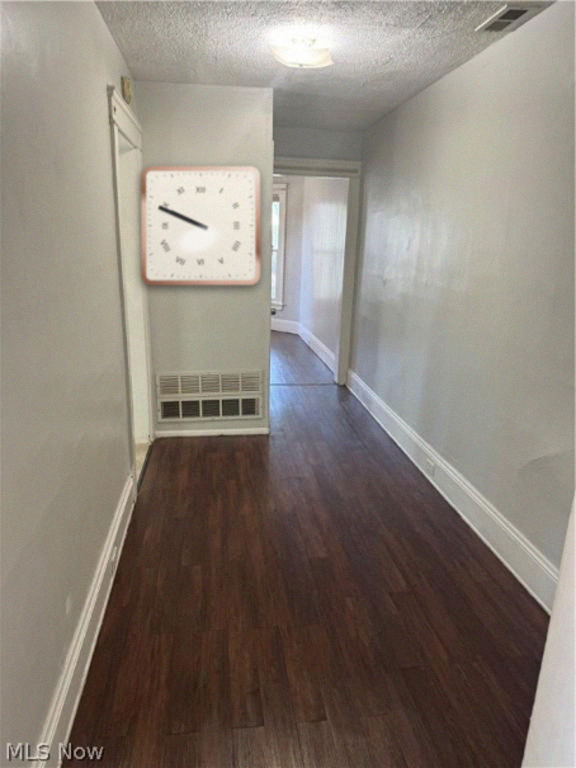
**9:49**
